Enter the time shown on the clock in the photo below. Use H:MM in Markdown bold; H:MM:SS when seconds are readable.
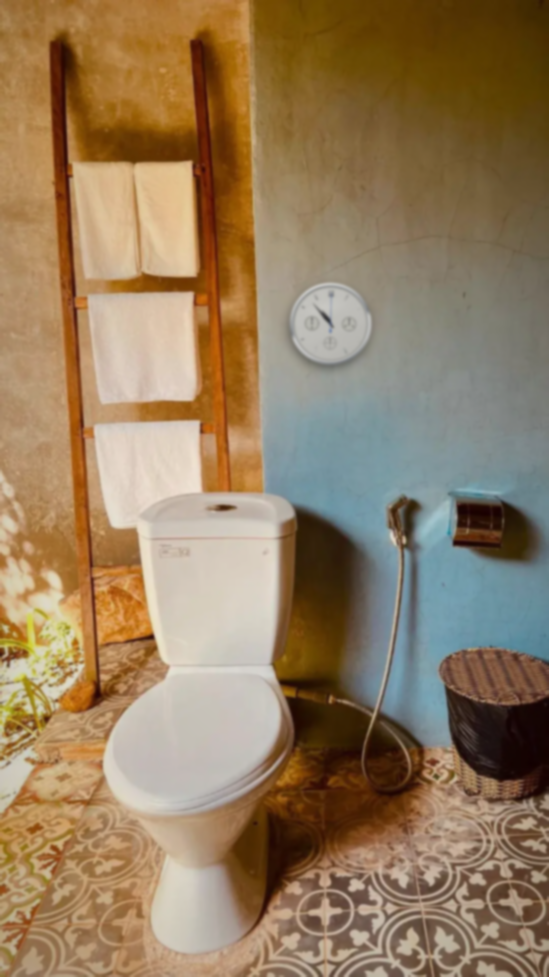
**10:53**
